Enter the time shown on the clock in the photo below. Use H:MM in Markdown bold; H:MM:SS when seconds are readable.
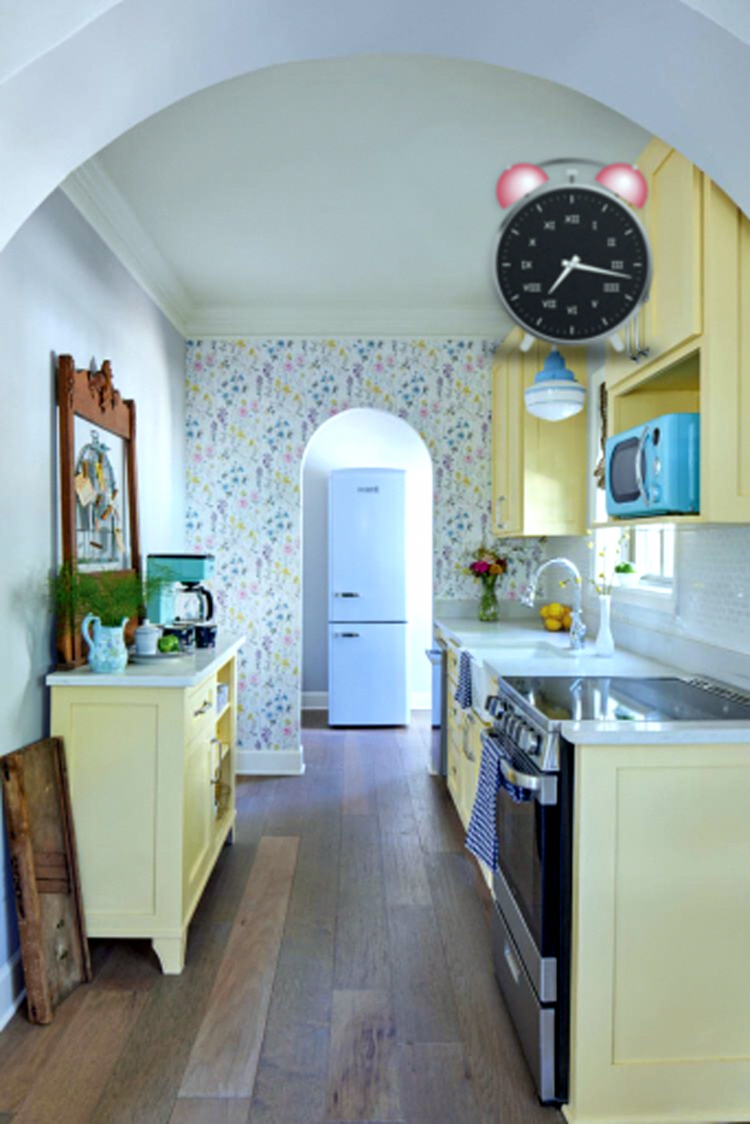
**7:17**
